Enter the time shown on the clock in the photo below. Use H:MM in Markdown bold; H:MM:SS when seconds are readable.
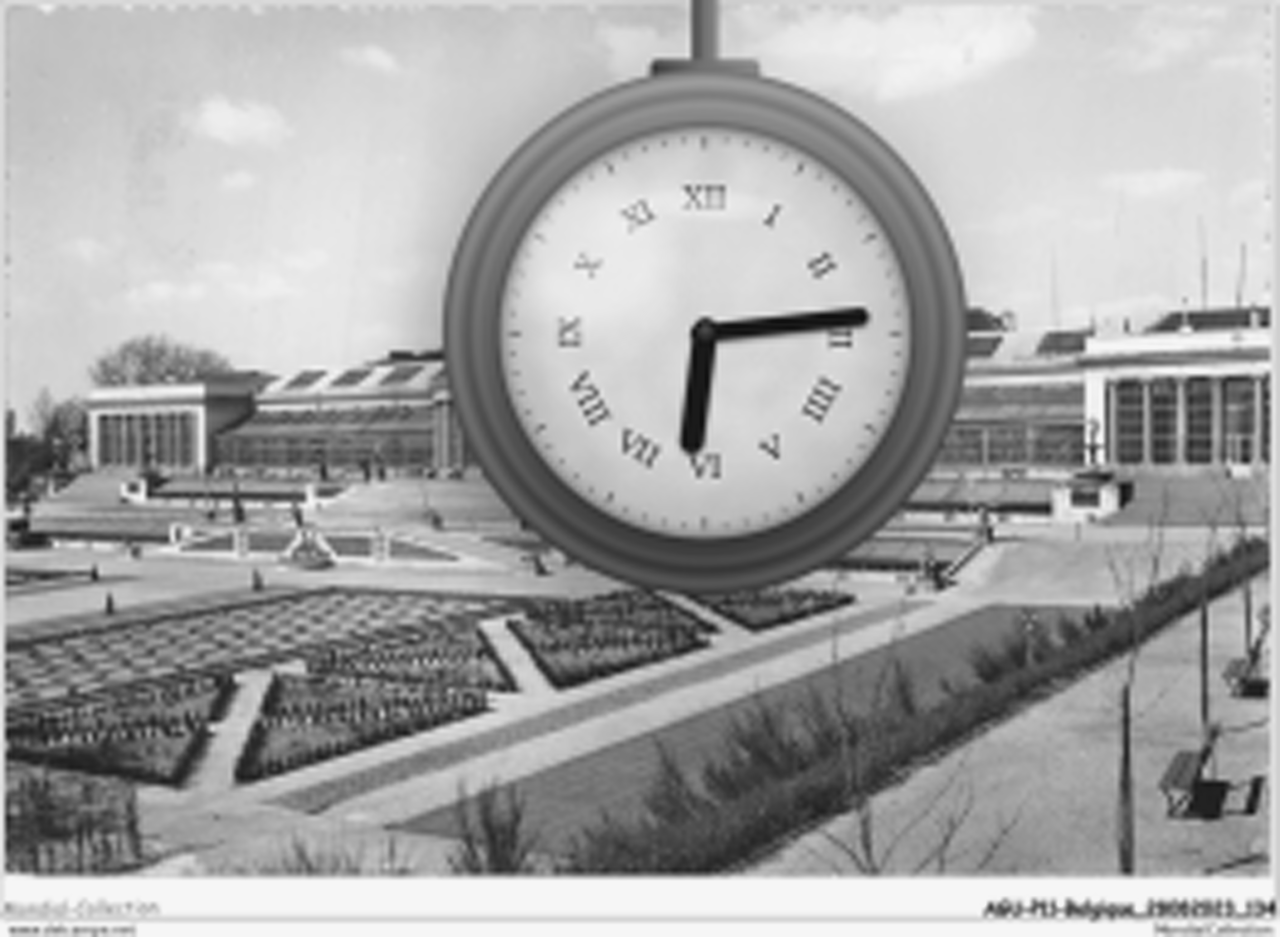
**6:14**
